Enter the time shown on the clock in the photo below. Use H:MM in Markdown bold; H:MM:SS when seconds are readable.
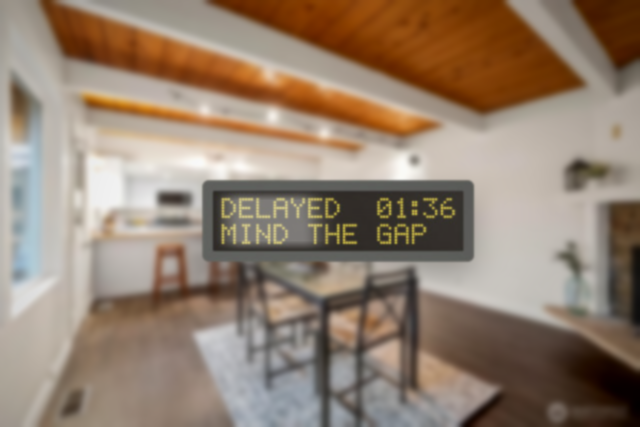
**1:36**
